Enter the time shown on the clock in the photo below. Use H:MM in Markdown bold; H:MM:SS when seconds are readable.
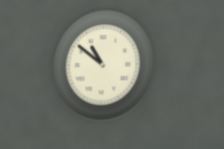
**10:51**
